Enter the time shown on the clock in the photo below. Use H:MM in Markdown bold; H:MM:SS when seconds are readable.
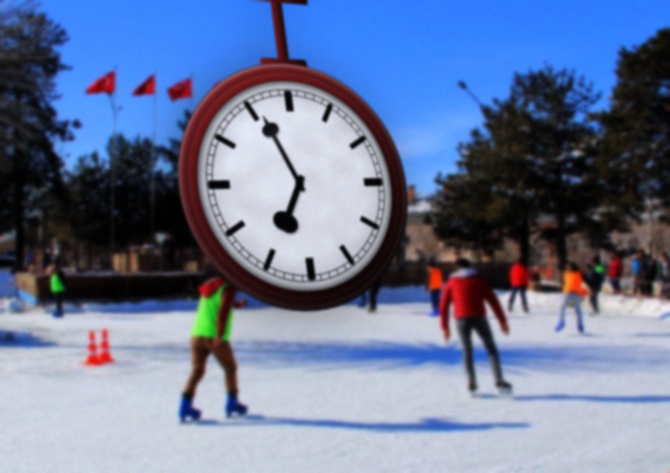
**6:56**
